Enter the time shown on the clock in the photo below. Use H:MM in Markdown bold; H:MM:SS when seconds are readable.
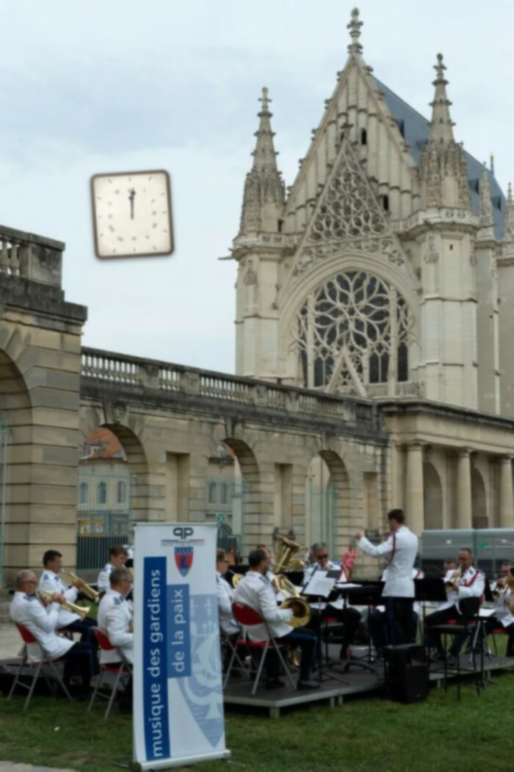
**12:01**
